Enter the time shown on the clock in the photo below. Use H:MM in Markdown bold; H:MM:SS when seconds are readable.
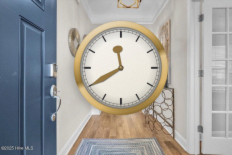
**11:40**
